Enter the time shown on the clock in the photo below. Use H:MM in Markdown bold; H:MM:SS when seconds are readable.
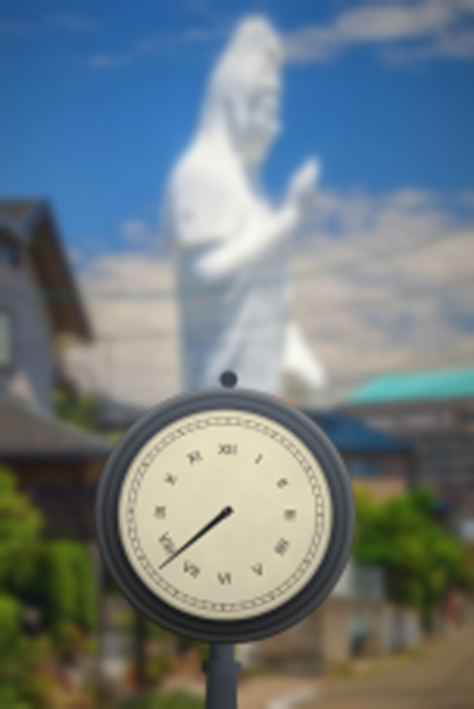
**7:38**
